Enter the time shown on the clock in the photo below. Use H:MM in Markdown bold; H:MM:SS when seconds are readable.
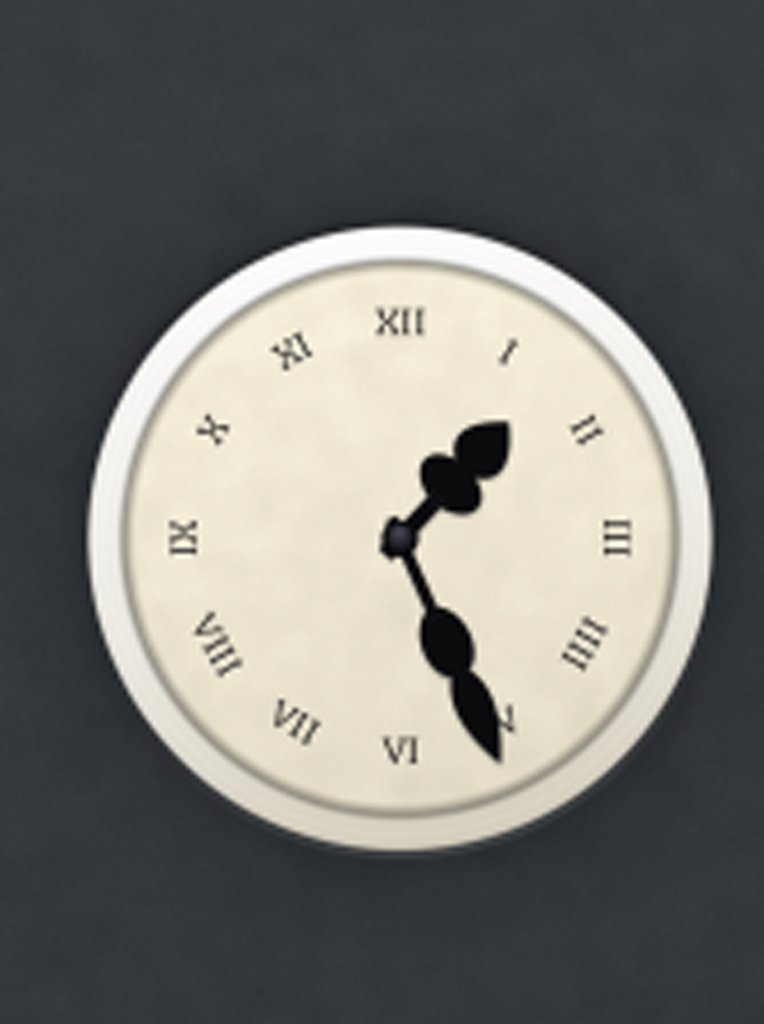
**1:26**
